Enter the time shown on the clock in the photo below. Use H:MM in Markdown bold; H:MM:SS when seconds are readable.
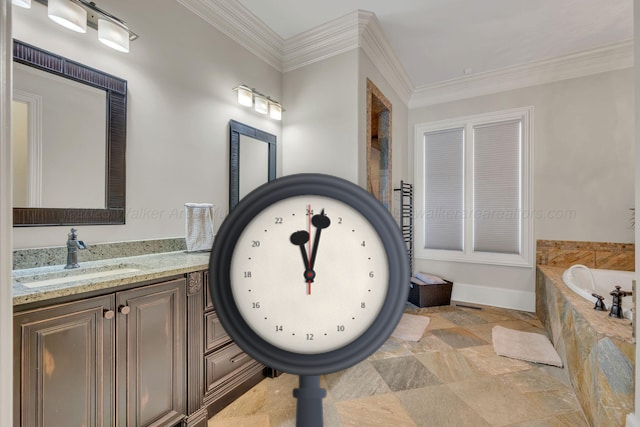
**23:02:00**
